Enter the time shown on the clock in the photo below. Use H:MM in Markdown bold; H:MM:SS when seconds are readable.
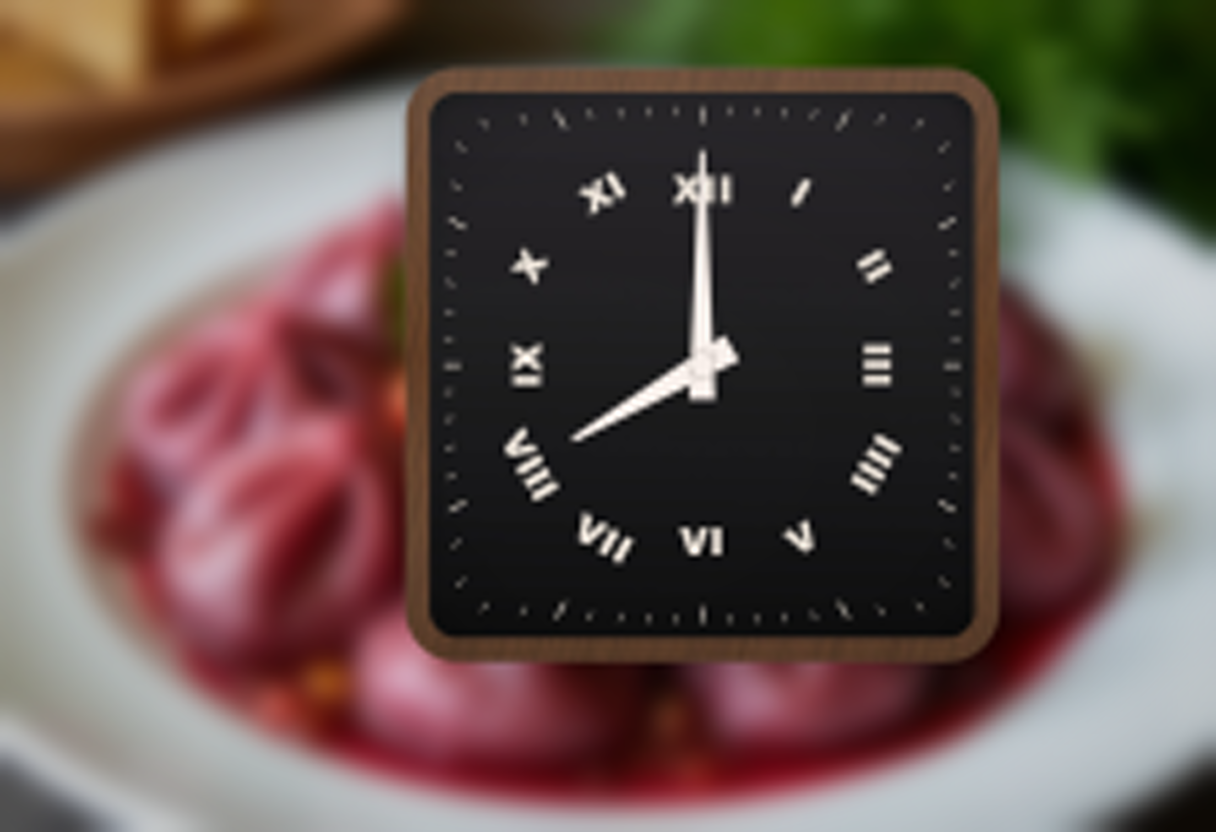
**8:00**
